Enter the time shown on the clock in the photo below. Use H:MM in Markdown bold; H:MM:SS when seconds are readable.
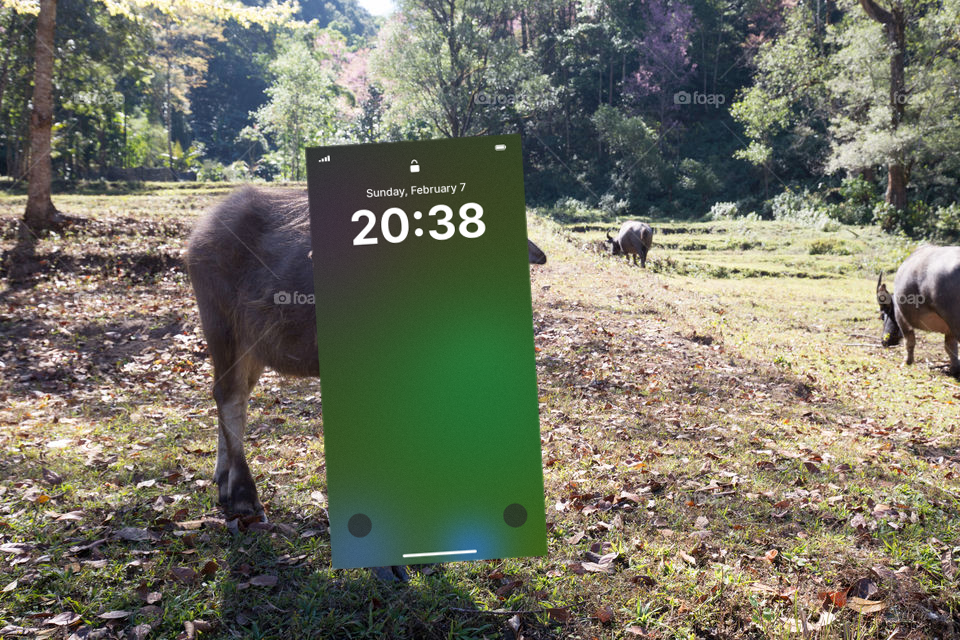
**20:38**
